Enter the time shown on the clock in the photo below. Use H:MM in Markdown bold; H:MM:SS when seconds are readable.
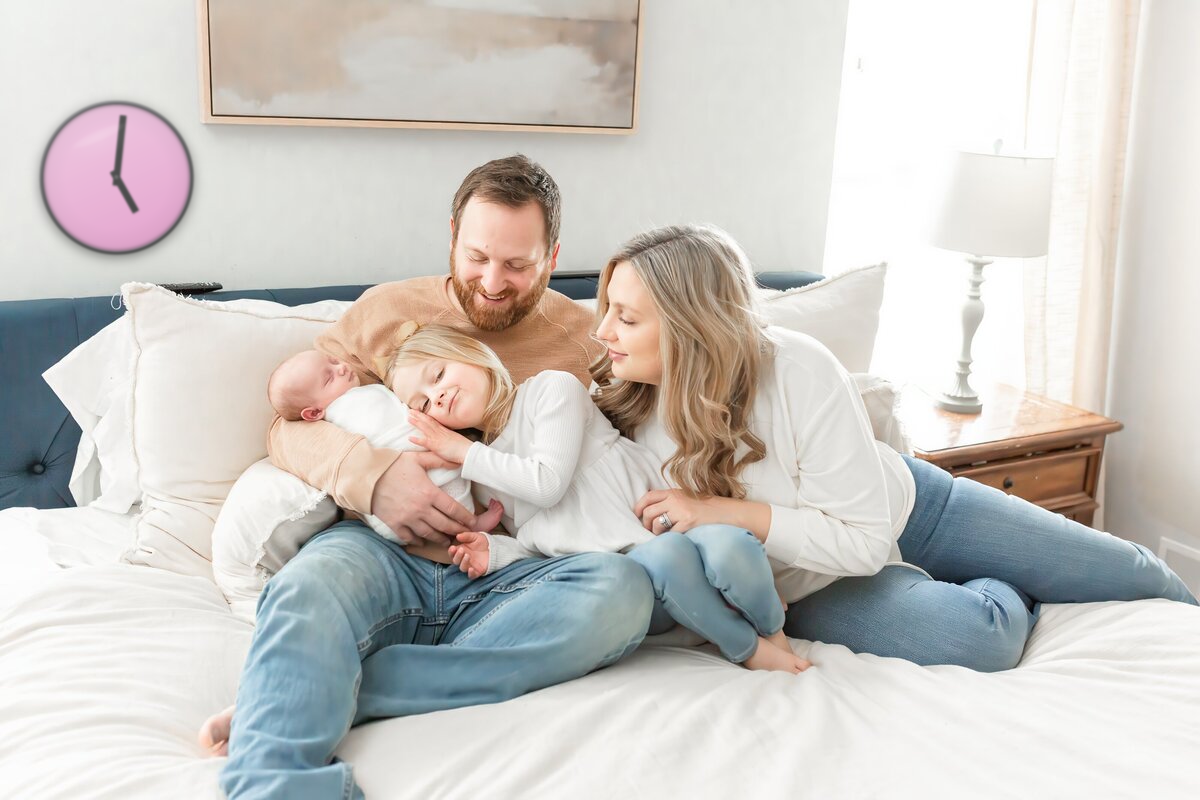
**5:01**
